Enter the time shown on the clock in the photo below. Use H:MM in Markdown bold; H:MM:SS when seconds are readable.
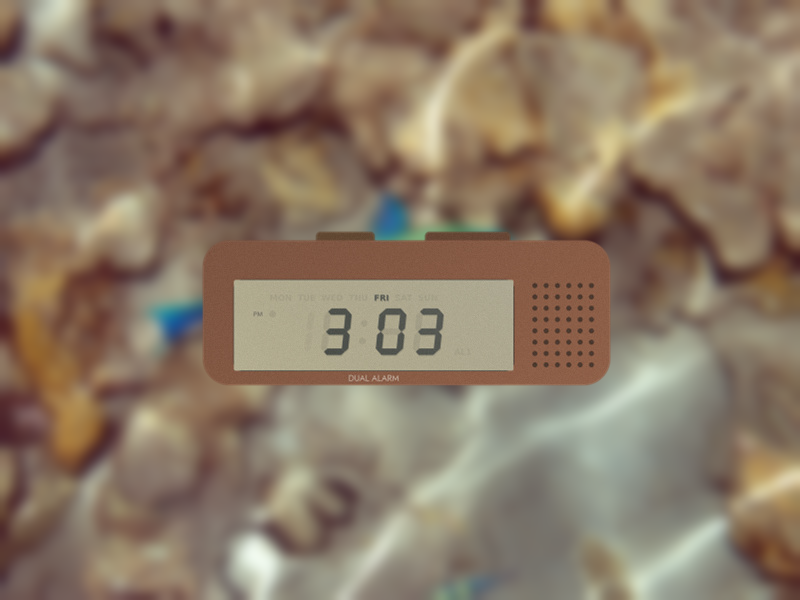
**3:03**
